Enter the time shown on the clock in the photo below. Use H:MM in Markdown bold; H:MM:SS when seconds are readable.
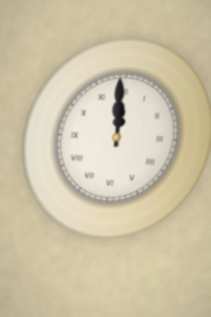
**11:59**
